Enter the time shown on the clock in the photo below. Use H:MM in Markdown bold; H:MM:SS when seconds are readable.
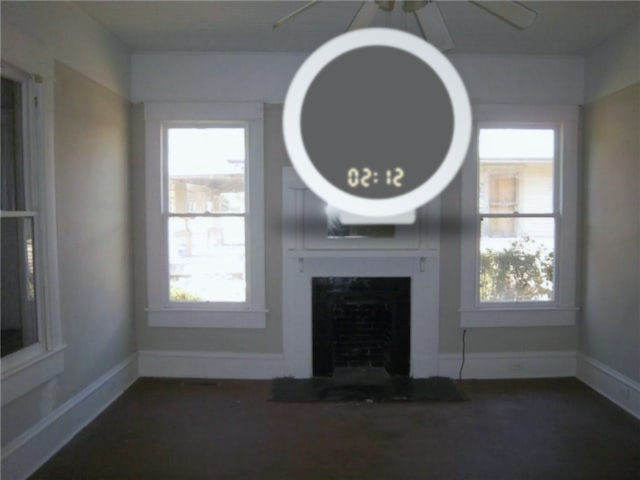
**2:12**
